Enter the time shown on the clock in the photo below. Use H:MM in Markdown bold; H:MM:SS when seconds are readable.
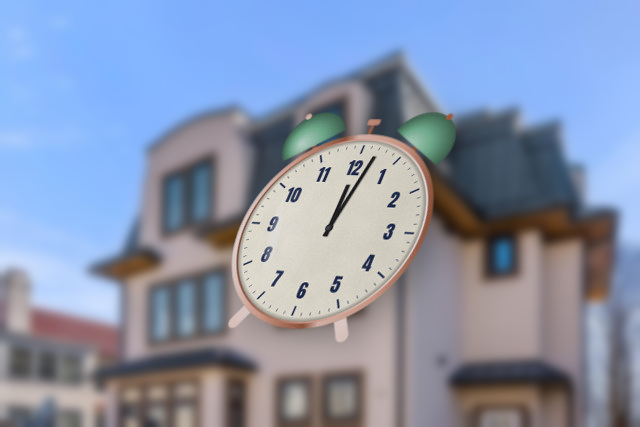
**12:02**
